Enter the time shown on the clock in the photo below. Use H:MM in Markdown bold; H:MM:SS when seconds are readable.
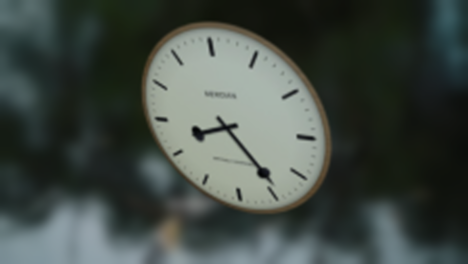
**8:24**
